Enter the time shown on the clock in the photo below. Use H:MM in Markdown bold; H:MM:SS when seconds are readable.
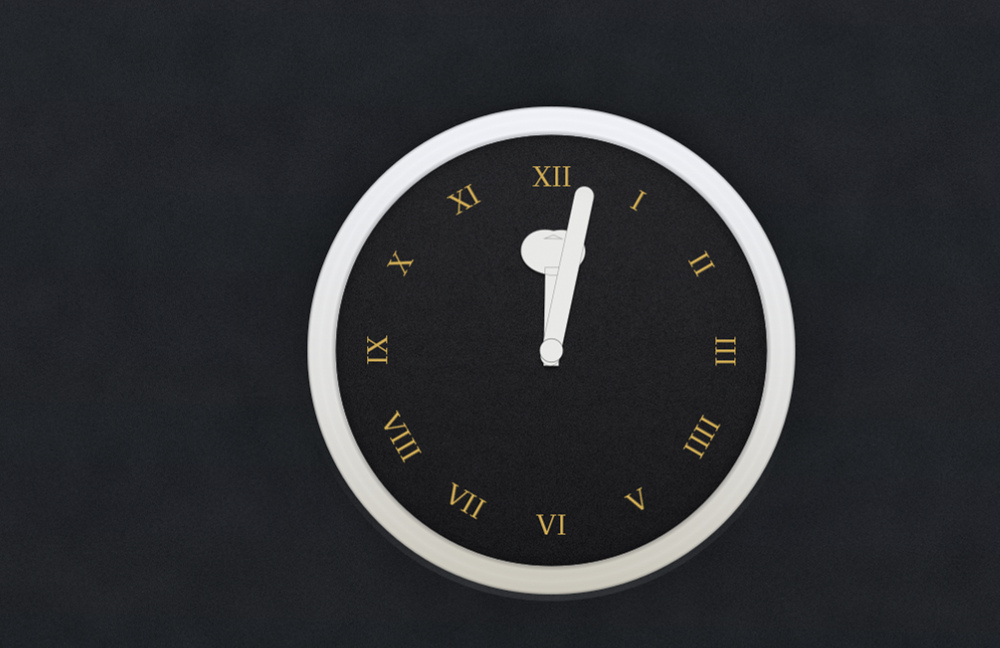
**12:02**
